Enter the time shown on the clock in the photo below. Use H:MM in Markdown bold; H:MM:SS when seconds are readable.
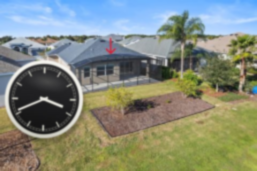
**3:41**
